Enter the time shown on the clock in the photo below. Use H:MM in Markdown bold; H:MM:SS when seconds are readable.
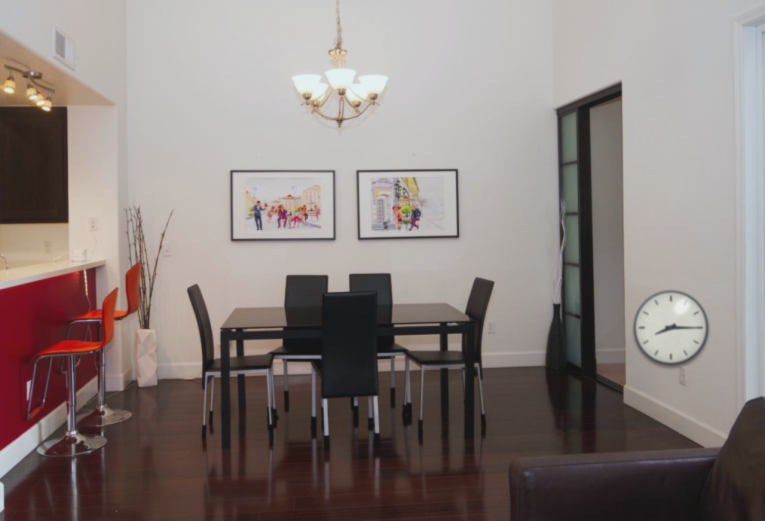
**8:15**
